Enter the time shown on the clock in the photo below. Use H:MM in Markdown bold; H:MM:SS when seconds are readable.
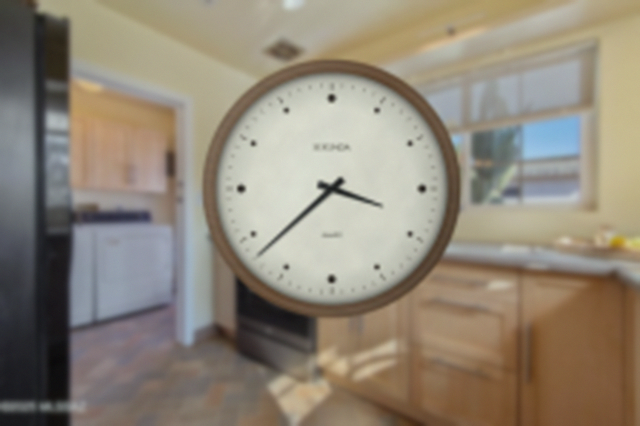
**3:38**
